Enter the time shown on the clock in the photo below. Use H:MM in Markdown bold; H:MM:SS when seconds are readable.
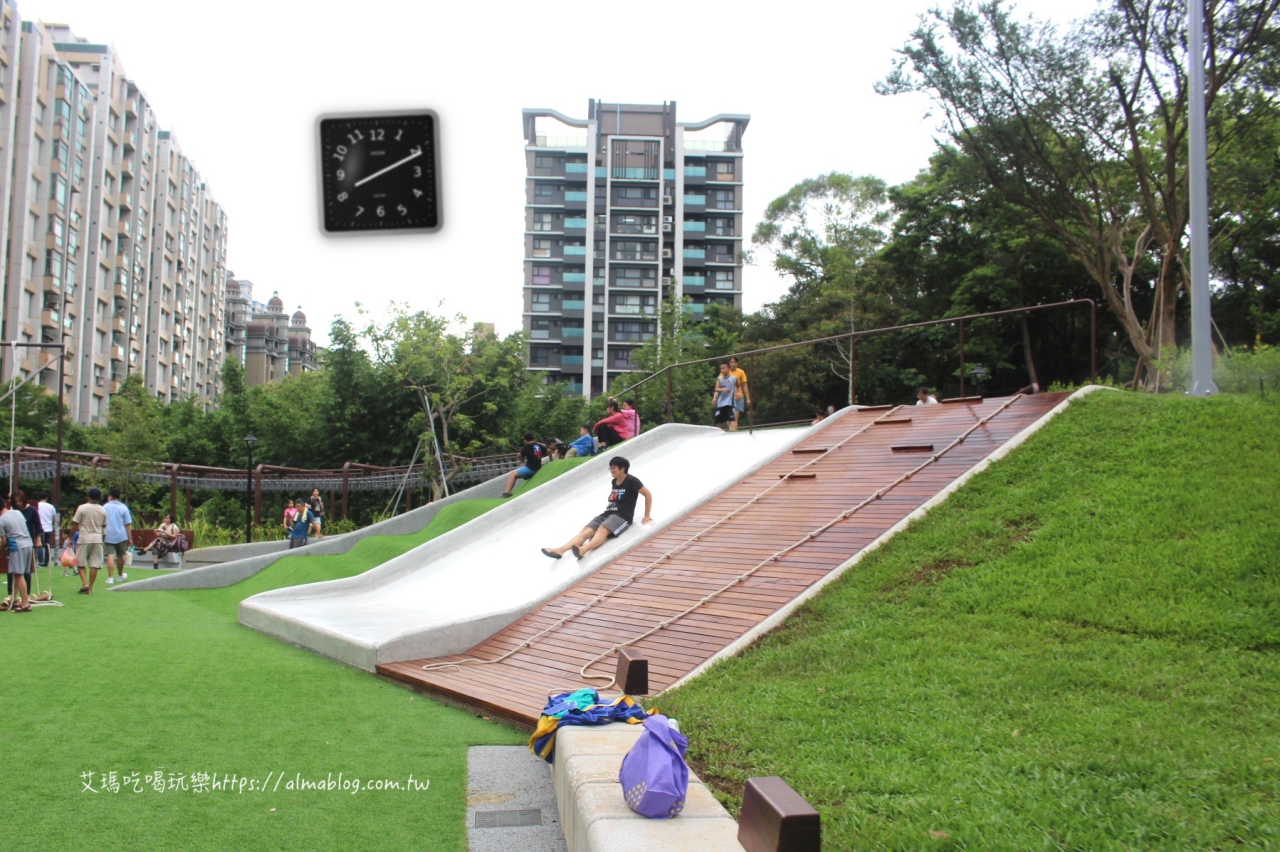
**8:11**
